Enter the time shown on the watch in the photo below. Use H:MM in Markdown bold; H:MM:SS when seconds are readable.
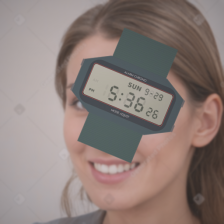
**5:36:26**
